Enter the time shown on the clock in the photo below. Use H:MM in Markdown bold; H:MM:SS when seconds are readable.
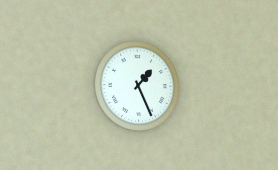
**1:26**
